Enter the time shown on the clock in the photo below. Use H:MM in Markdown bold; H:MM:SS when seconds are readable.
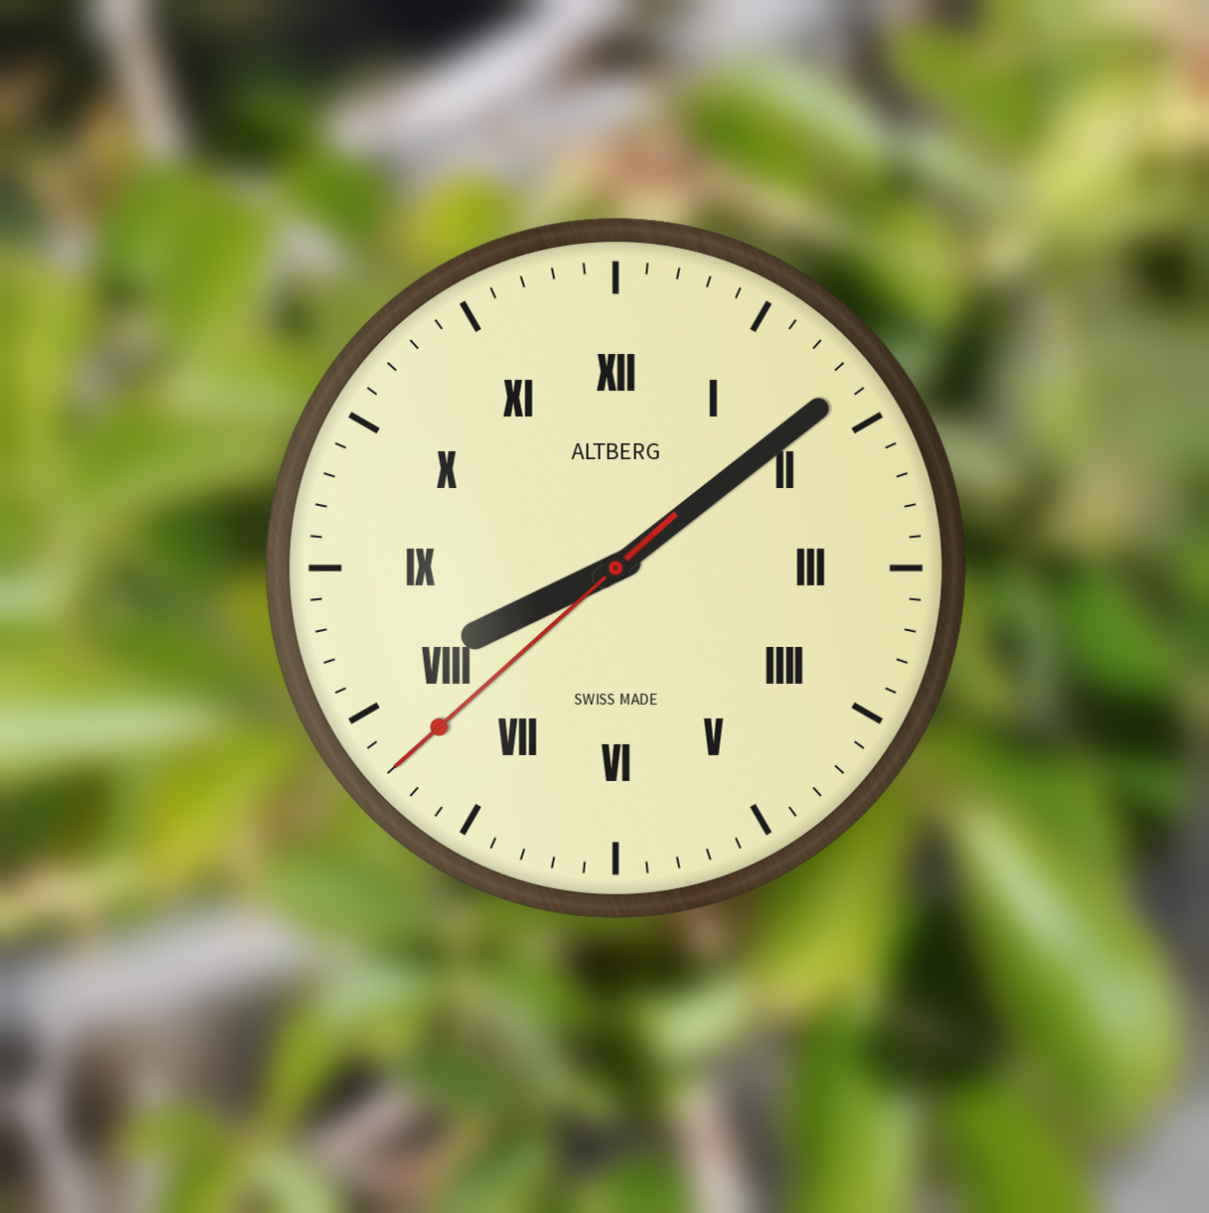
**8:08:38**
